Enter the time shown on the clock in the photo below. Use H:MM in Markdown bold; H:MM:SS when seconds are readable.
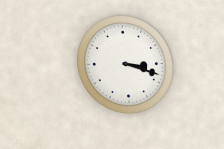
**3:18**
